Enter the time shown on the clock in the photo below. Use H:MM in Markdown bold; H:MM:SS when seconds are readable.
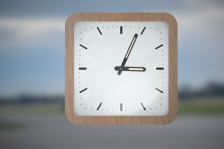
**3:04**
